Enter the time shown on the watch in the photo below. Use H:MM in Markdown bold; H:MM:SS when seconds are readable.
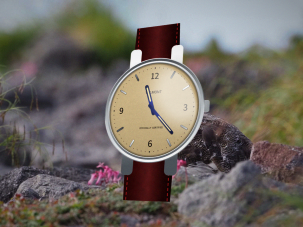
**11:23**
